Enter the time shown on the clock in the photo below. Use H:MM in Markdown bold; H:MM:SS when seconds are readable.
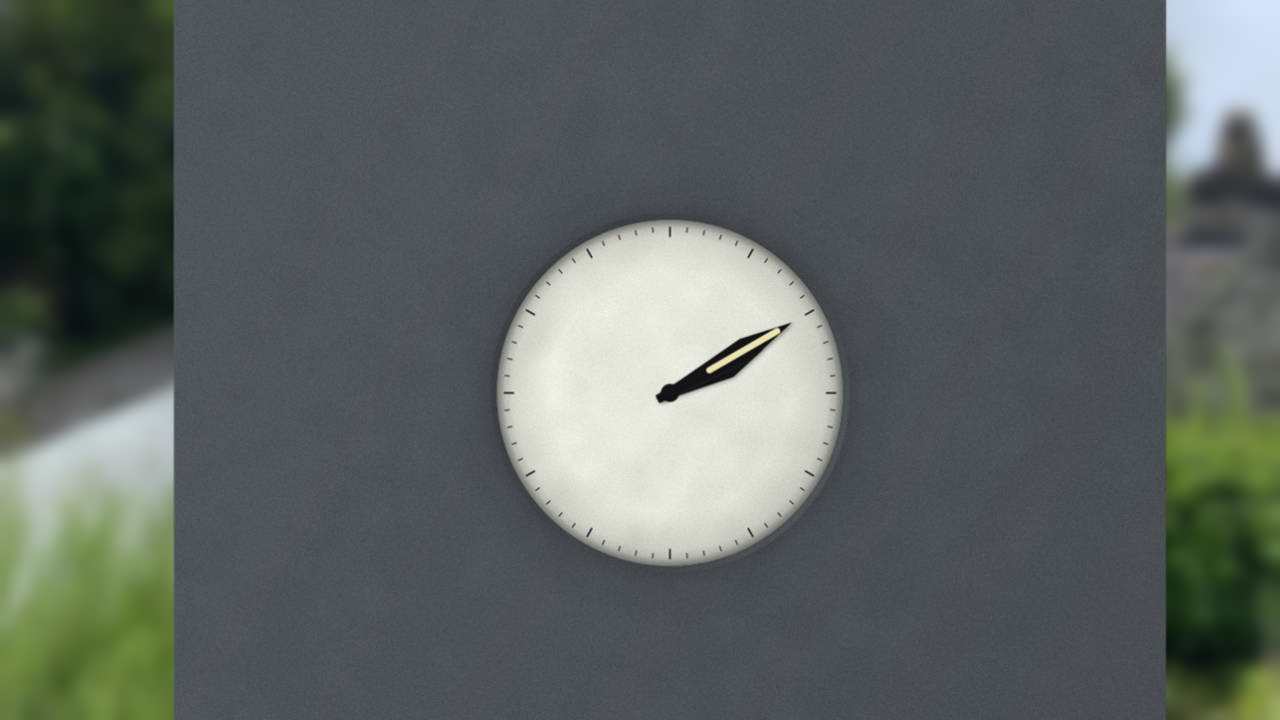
**2:10**
